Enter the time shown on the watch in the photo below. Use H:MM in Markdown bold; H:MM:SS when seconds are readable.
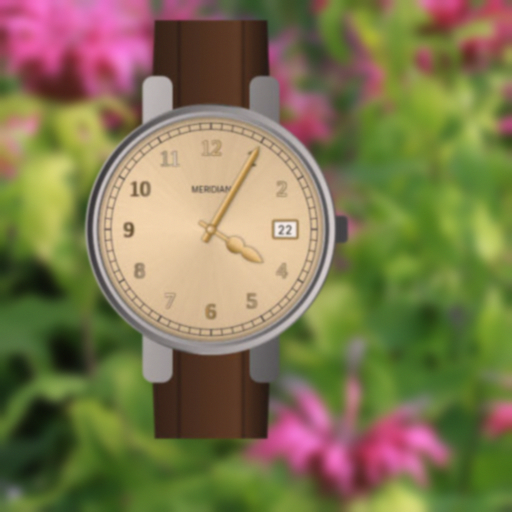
**4:05**
